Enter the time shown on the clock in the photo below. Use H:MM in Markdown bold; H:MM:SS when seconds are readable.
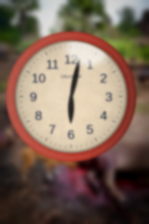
**6:02**
